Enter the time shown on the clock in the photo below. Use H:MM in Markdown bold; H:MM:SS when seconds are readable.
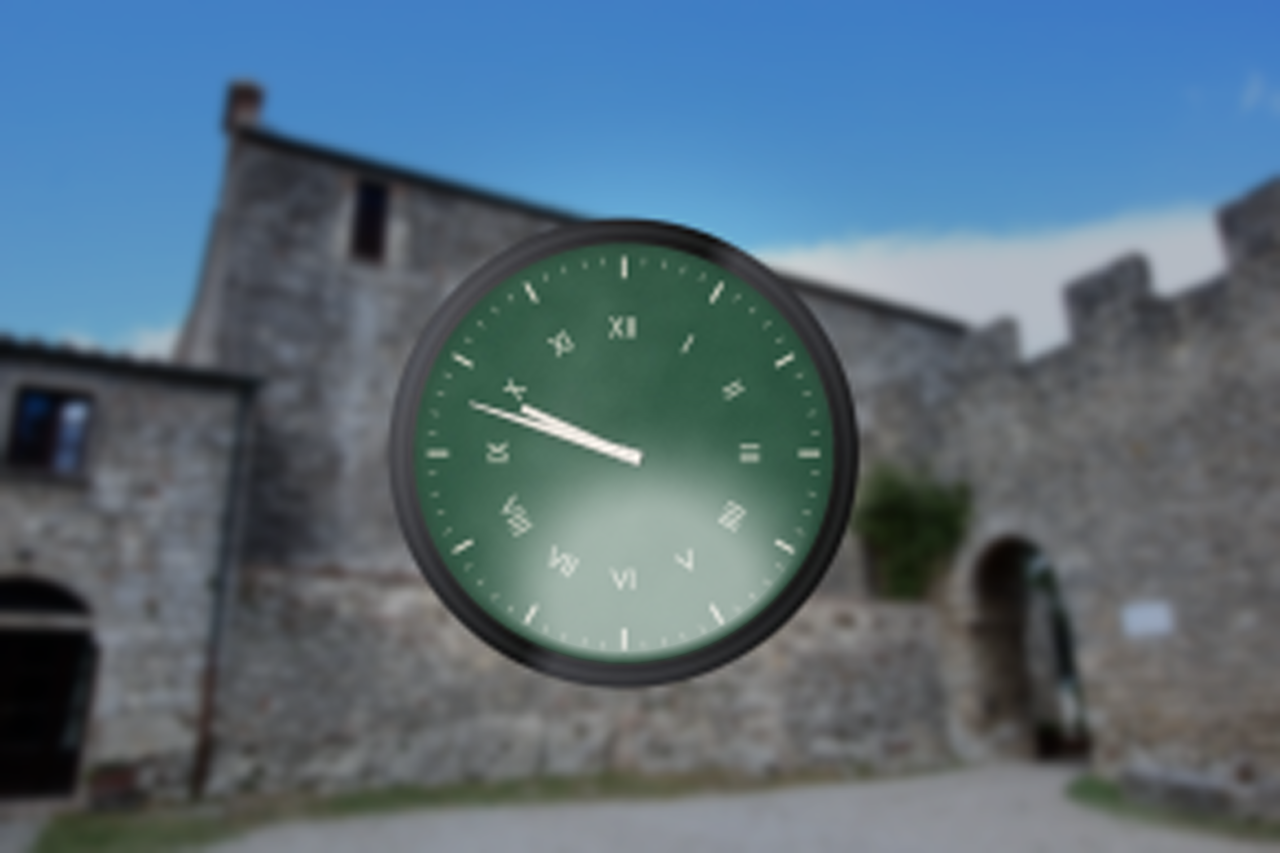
**9:48**
